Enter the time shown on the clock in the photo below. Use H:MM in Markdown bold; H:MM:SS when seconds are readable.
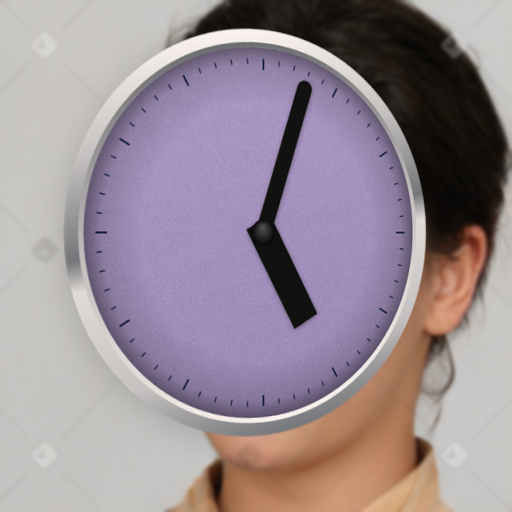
**5:03**
